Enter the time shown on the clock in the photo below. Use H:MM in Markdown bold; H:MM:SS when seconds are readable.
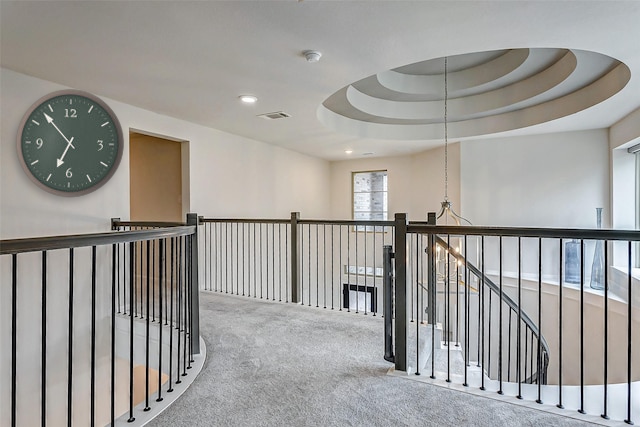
**6:53**
